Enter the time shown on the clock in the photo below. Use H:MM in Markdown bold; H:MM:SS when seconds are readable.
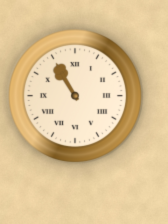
**10:55**
